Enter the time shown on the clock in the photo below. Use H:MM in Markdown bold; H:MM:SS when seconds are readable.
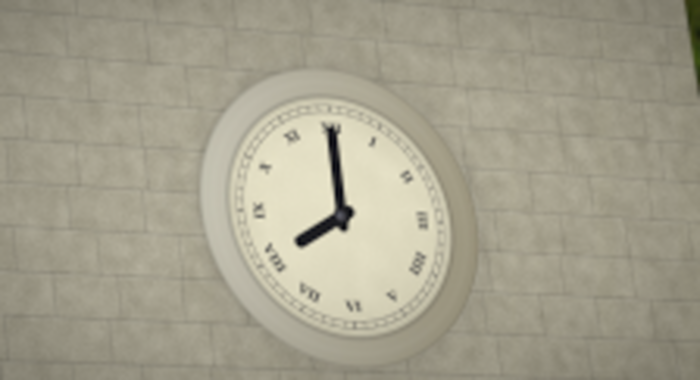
**8:00**
